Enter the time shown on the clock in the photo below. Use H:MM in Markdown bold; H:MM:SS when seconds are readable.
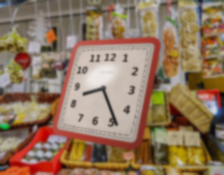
**8:24**
